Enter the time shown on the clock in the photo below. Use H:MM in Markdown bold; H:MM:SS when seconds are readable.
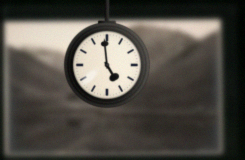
**4:59**
